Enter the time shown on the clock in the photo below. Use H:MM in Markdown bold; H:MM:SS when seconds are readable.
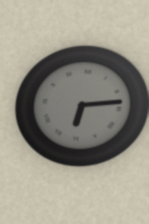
**6:13**
